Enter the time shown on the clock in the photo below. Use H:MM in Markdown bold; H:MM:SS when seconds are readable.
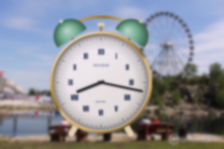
**8:17**
